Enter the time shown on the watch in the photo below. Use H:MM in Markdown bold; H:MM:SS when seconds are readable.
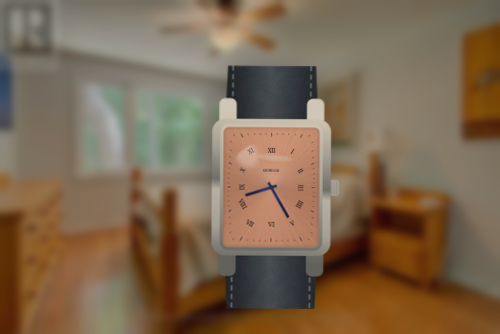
**8:25**
